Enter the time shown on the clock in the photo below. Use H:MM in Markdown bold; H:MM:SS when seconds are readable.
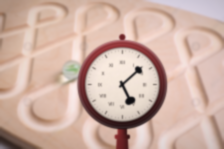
**5:08**
